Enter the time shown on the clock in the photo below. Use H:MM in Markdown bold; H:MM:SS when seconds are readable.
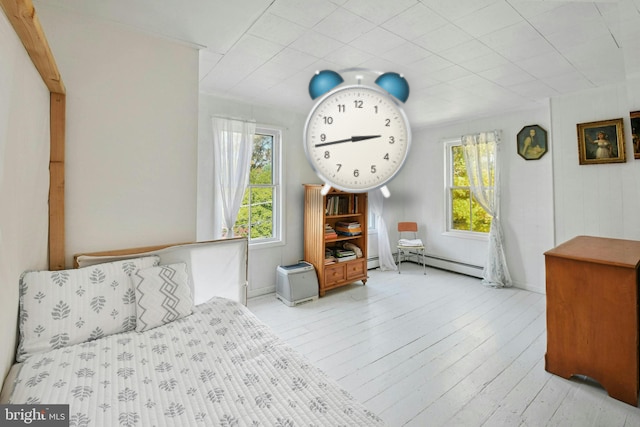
**2:43**
